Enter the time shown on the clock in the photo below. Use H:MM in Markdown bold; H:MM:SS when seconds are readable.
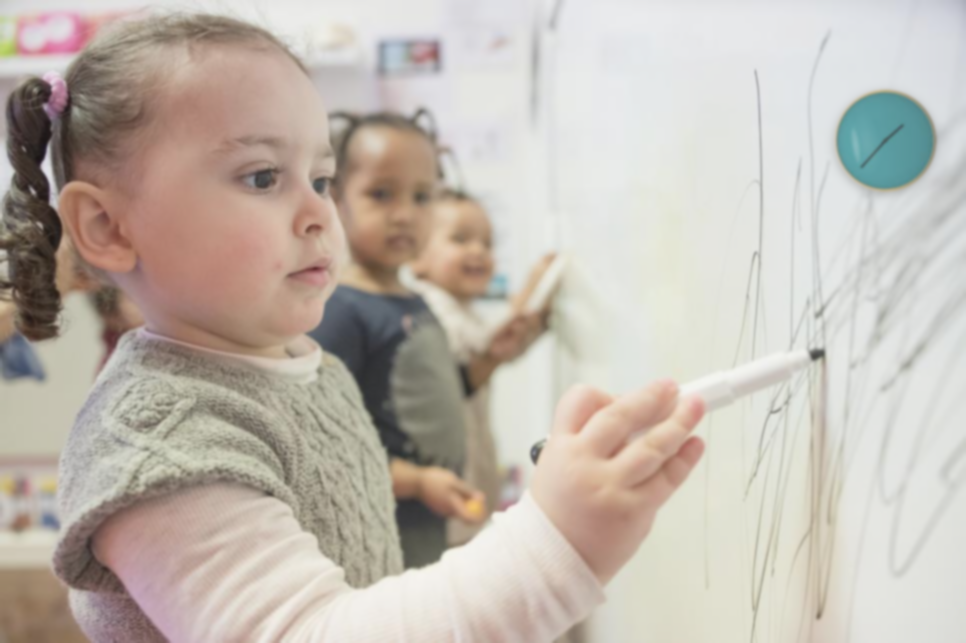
**1:37**
